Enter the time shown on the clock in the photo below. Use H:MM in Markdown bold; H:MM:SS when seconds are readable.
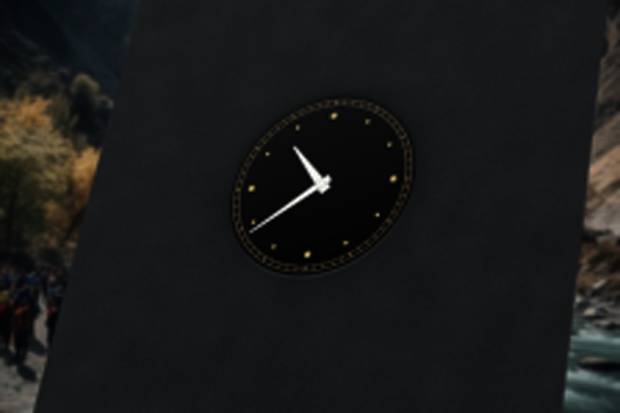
**10:39**
